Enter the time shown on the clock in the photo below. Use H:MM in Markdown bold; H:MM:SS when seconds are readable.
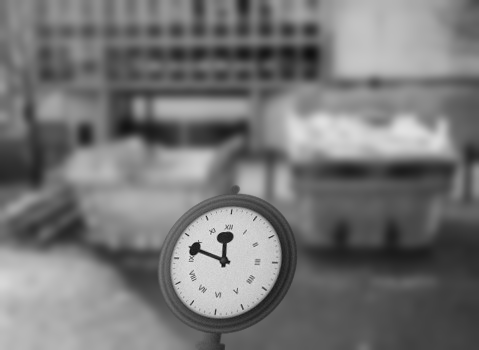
**11:48**
